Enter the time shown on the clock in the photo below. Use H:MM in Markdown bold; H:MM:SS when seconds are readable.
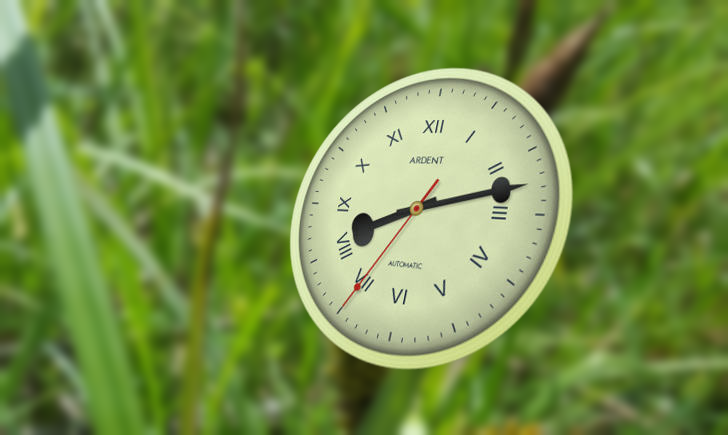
**8:12:35**
